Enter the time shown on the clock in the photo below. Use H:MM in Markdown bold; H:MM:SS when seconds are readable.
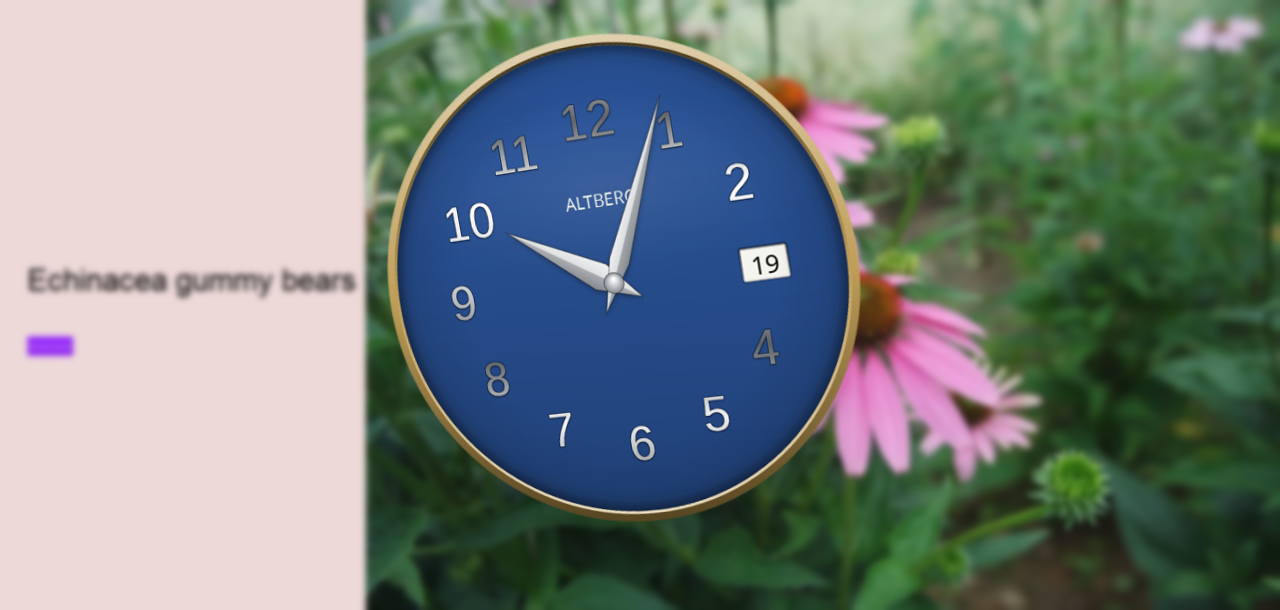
**10:04**
